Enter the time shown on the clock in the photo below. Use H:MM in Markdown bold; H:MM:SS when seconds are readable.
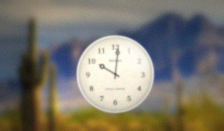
**10:01**
